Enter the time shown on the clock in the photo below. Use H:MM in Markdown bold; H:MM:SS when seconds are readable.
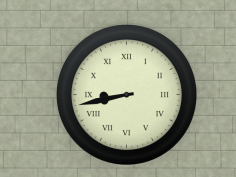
**8:43**
